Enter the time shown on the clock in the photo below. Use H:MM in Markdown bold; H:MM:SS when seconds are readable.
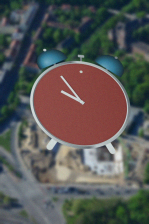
**9:54**
